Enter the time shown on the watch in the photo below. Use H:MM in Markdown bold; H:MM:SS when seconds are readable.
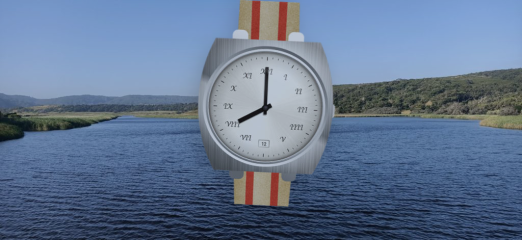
**8:00**
